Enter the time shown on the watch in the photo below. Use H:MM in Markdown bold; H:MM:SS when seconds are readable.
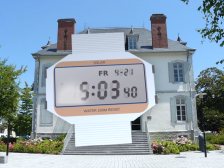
**5:03:40**
